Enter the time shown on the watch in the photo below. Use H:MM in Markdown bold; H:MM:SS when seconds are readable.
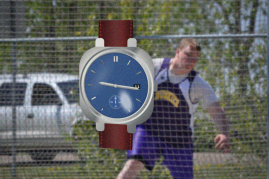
**9:16**
